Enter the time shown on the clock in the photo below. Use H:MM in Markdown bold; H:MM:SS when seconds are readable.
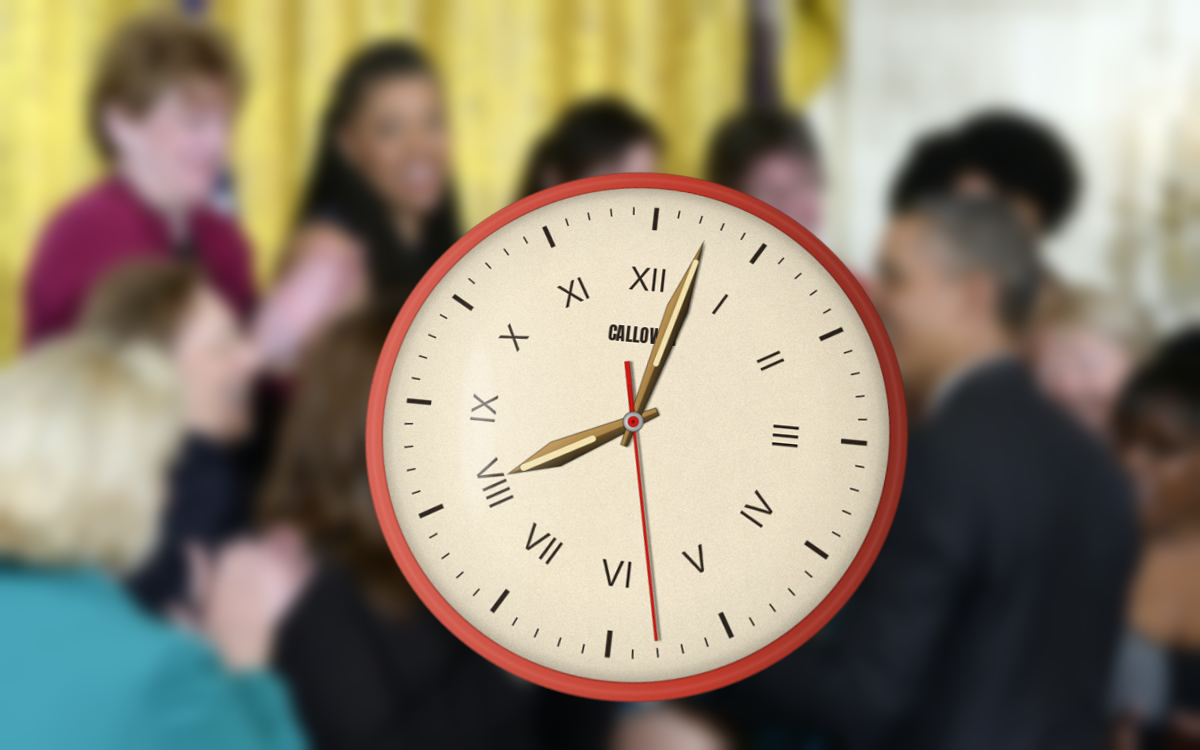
**8:02:28**
